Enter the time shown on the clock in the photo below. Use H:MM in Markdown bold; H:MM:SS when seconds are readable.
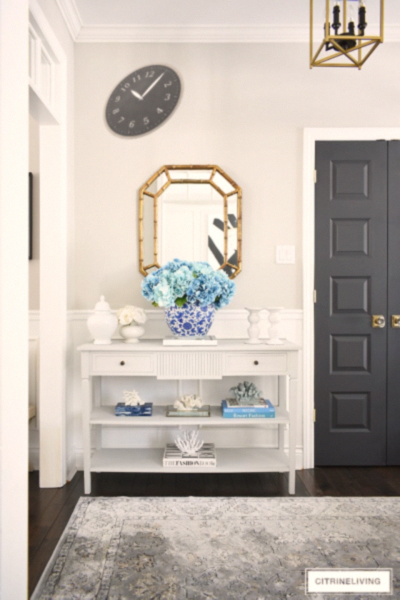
**10:05**
